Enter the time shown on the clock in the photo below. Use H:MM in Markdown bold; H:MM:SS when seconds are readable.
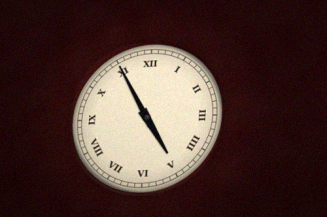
**4:55**
